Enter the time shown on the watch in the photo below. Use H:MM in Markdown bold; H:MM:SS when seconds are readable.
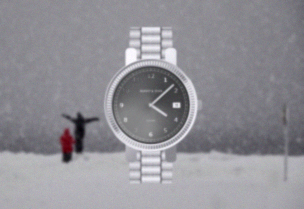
**4:08**
